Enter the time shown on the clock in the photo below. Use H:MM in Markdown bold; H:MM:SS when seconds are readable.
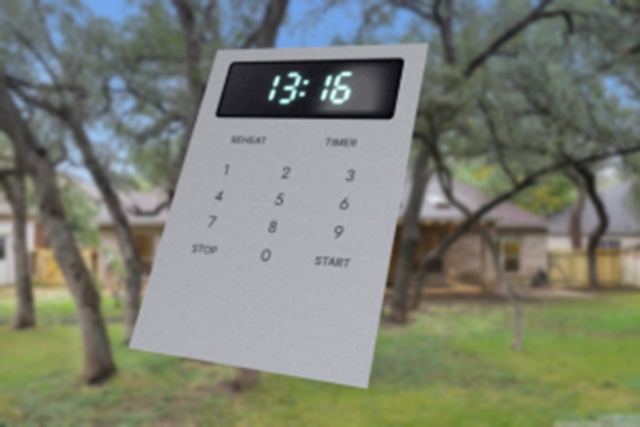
**13:16**
